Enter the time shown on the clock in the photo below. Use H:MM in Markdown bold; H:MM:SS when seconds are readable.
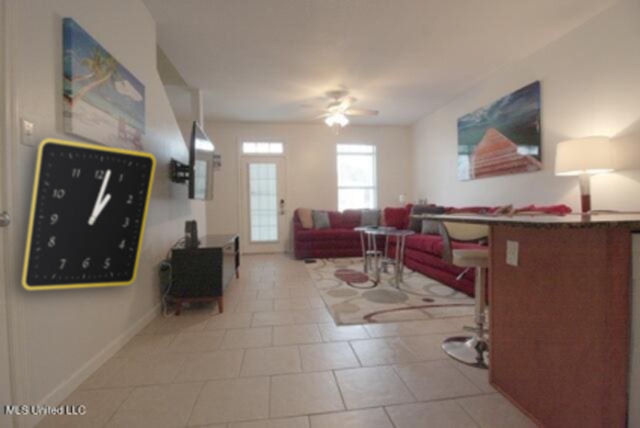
**1:02**
